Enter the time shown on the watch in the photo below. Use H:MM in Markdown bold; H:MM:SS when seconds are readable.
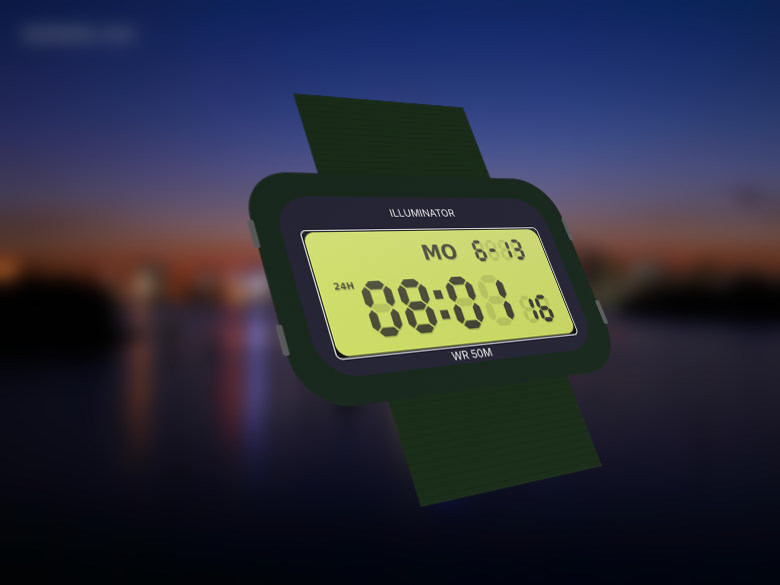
**8:01:16**
